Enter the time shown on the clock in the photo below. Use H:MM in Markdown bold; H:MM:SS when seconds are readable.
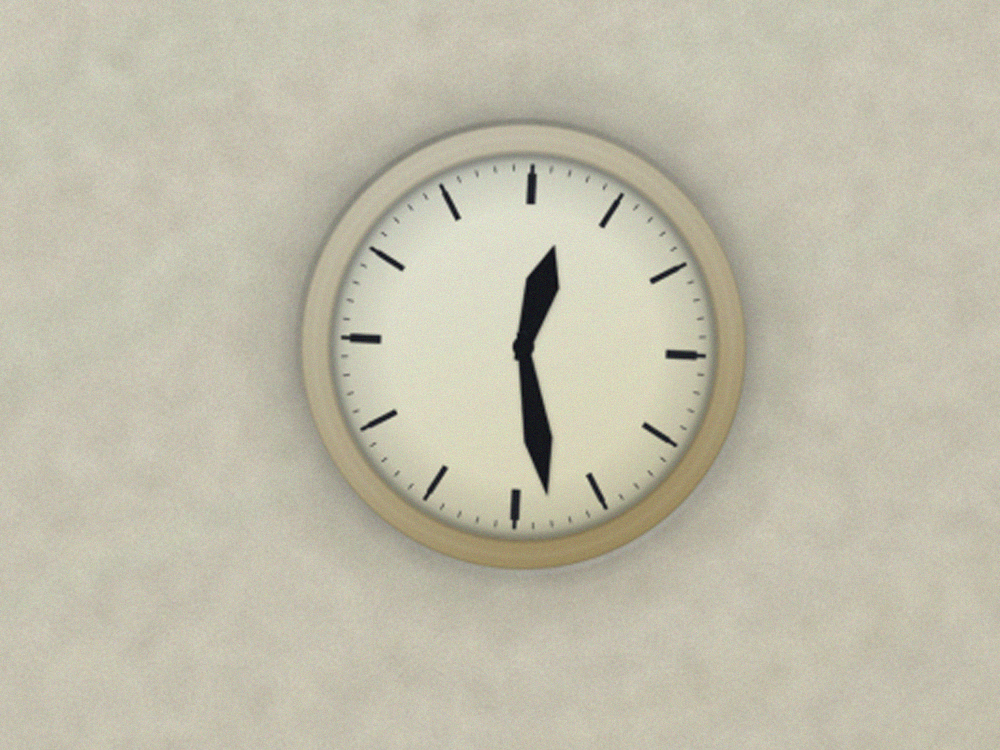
**12:28**
